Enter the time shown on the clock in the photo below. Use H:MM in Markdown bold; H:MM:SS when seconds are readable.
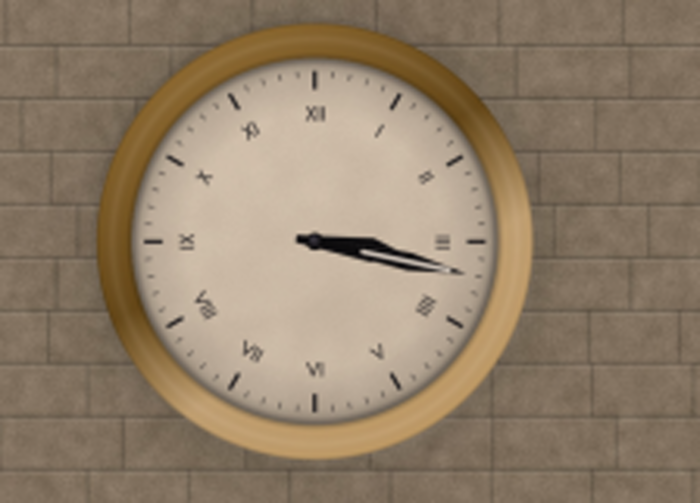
**3:17**
